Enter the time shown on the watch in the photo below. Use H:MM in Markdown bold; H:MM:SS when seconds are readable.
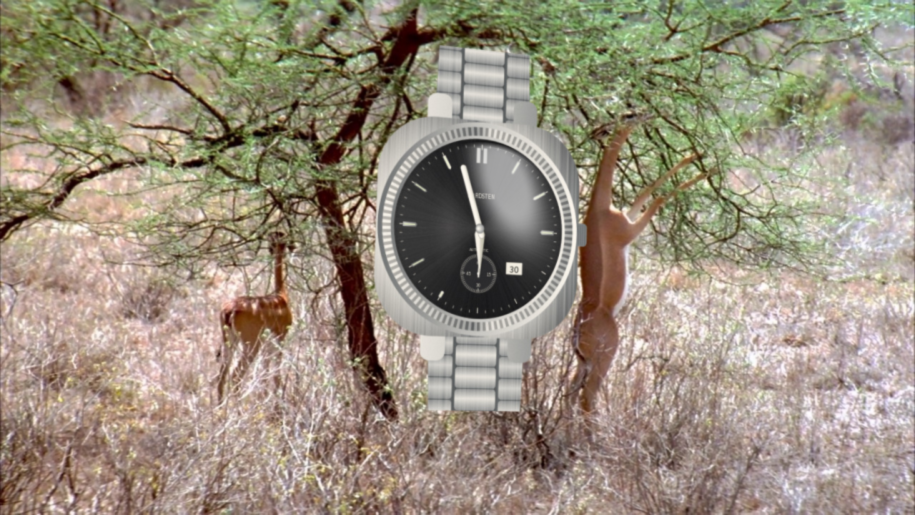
**5:57**
